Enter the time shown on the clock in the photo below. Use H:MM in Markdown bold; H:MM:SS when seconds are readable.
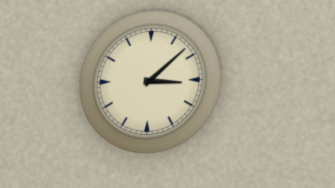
**3:08**
